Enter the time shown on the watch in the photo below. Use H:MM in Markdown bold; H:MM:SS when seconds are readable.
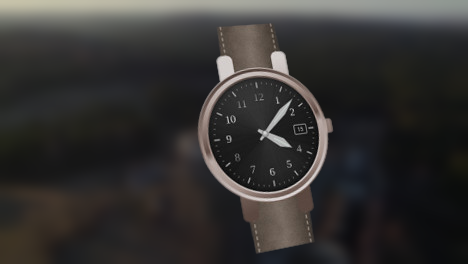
**4:08**
